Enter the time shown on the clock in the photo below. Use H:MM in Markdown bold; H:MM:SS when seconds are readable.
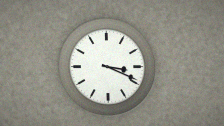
**3:19**
